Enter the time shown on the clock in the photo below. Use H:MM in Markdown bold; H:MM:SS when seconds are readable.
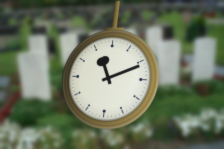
**11:11**
